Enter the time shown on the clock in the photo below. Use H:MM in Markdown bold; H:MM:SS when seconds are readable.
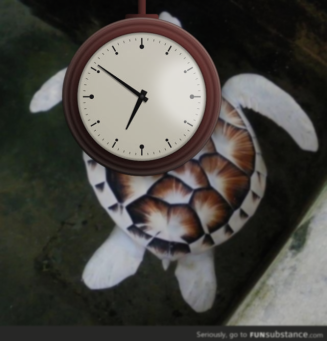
**6:51**
